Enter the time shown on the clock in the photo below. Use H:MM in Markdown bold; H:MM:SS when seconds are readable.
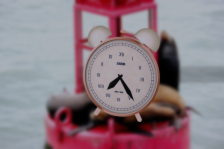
**7:24**
